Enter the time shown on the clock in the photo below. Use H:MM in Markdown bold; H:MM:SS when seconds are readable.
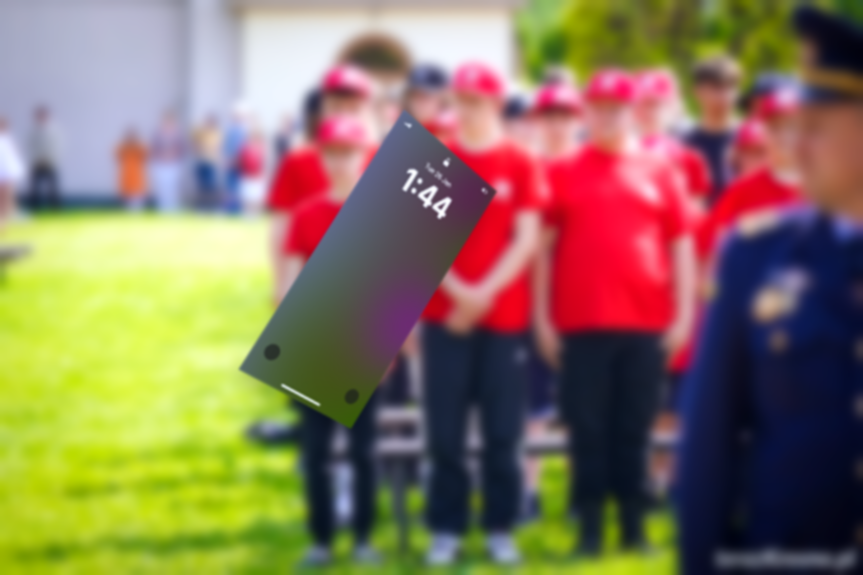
**1:44**
